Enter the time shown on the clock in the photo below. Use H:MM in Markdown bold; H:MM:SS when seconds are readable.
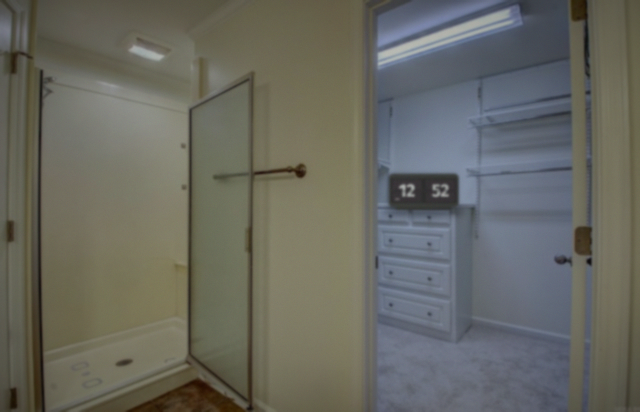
**12:52**
